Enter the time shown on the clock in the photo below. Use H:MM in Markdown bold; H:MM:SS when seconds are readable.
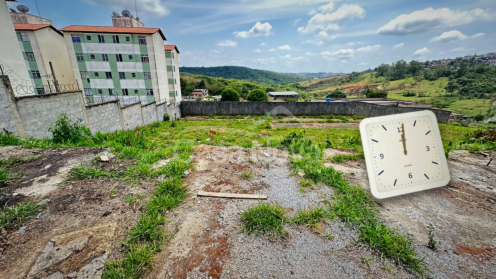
**12:01**
